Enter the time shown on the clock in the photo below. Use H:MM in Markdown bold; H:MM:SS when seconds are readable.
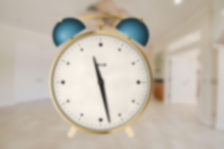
**11:28**
